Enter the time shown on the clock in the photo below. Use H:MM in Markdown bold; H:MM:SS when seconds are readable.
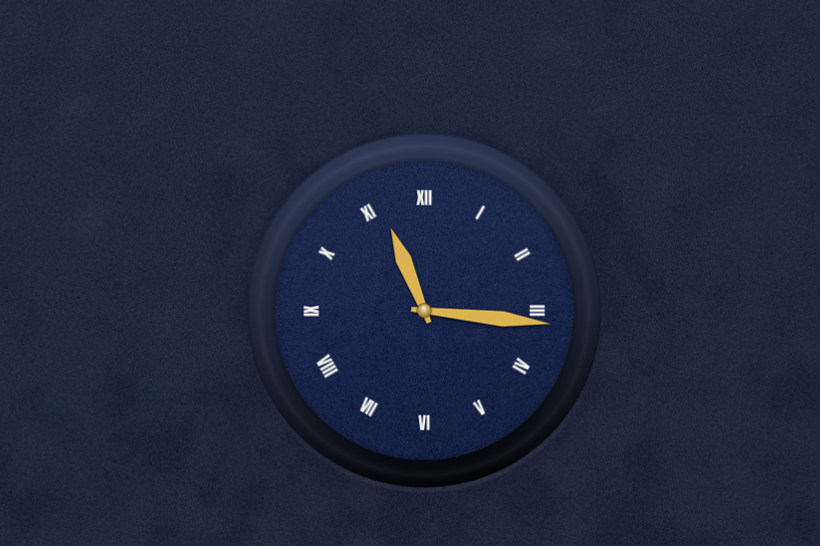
**11:16**
